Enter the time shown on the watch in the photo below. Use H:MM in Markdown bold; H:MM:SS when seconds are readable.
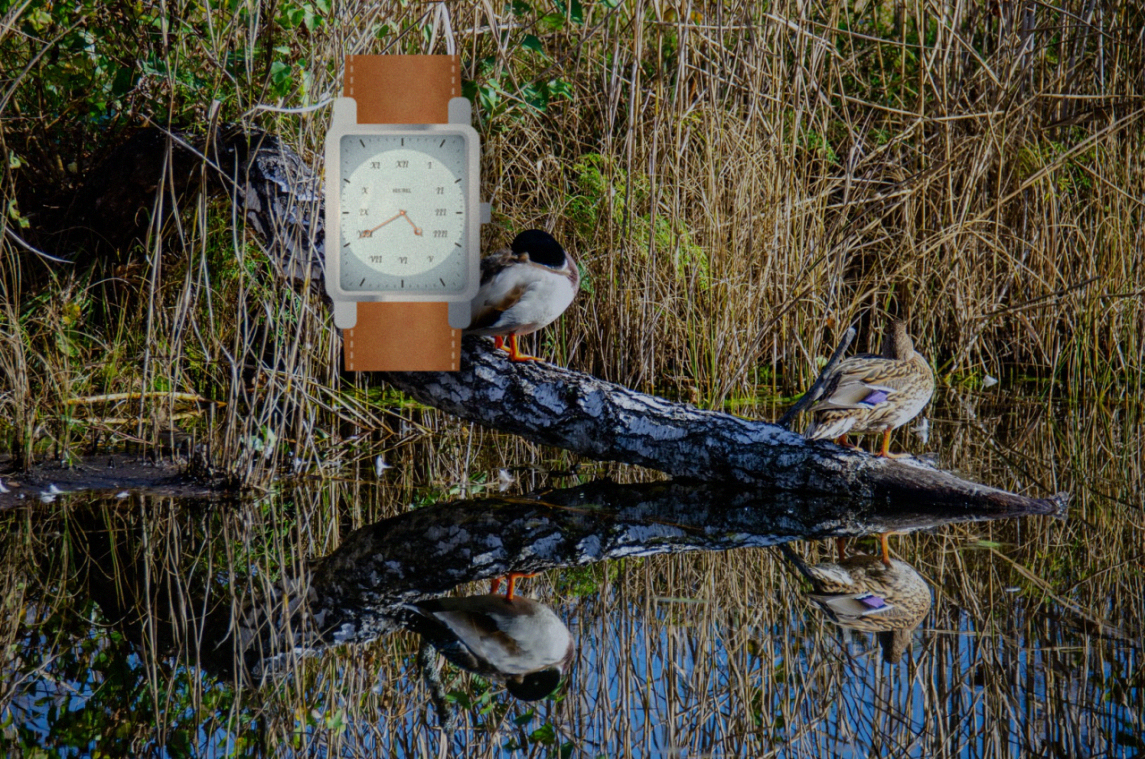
**4:40**
